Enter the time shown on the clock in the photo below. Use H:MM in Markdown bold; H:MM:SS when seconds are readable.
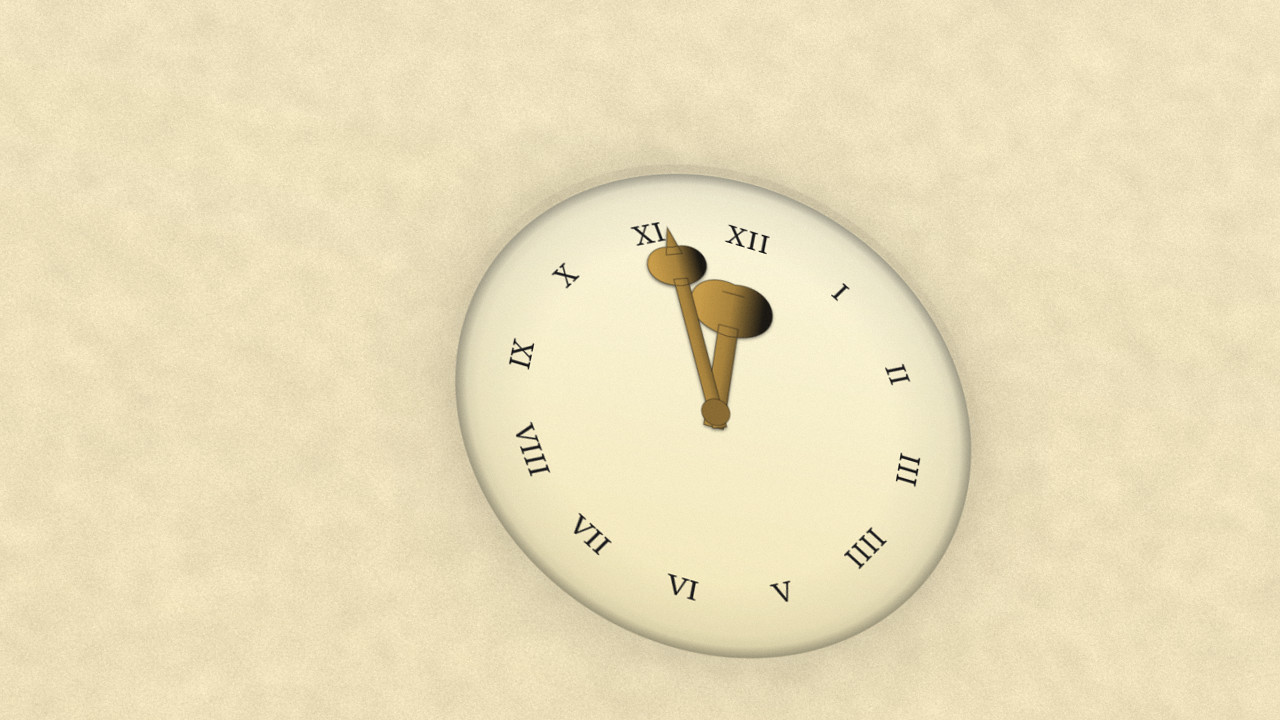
**11:56**
